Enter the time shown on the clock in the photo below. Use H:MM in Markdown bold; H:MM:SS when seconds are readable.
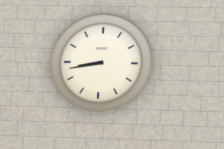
**8:43**
